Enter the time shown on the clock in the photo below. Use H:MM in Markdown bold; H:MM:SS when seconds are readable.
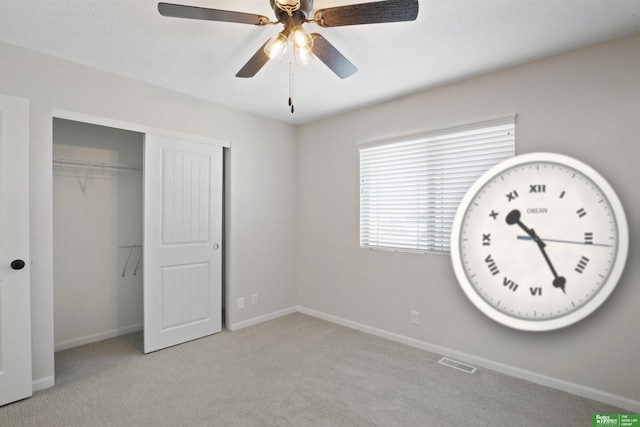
**10:25:16**
